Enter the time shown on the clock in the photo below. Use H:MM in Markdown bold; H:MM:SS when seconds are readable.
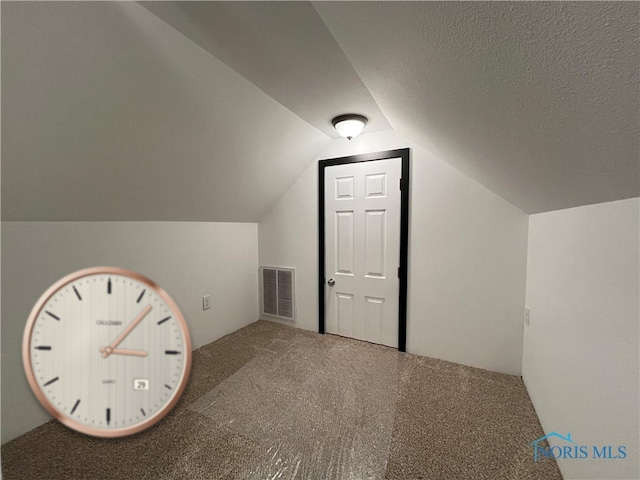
**3:07**
